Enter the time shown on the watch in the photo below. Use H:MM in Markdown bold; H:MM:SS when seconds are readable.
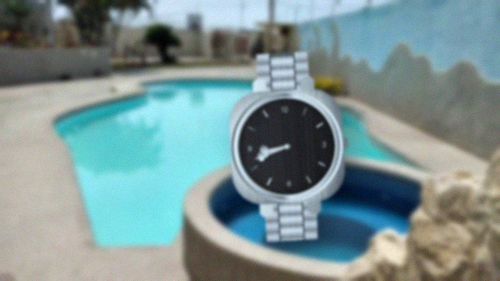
**8:42**
